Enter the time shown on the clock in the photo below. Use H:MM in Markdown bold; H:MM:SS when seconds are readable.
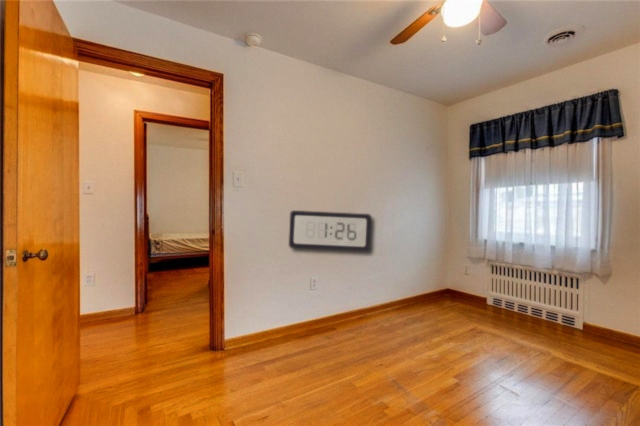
**1:26**
